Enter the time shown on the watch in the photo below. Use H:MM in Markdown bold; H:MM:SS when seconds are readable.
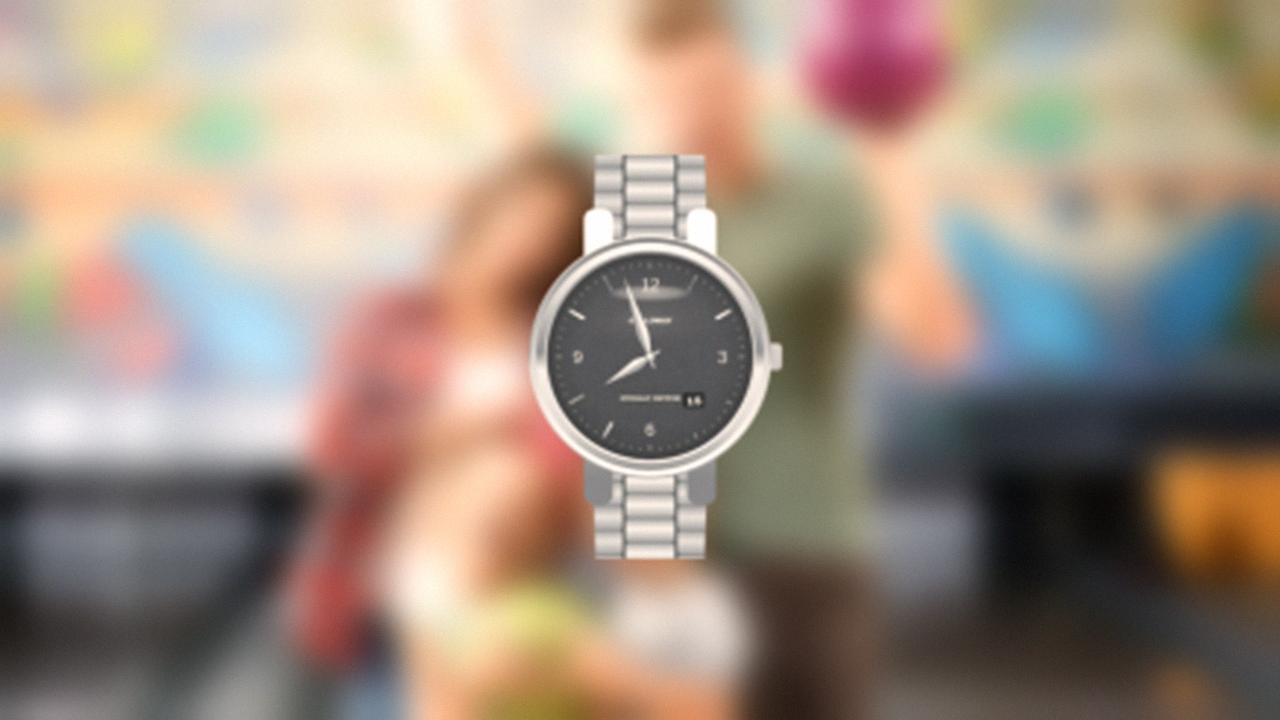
**7:57**
